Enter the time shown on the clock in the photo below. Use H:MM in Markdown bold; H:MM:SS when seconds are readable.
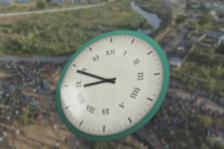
**8:49**
